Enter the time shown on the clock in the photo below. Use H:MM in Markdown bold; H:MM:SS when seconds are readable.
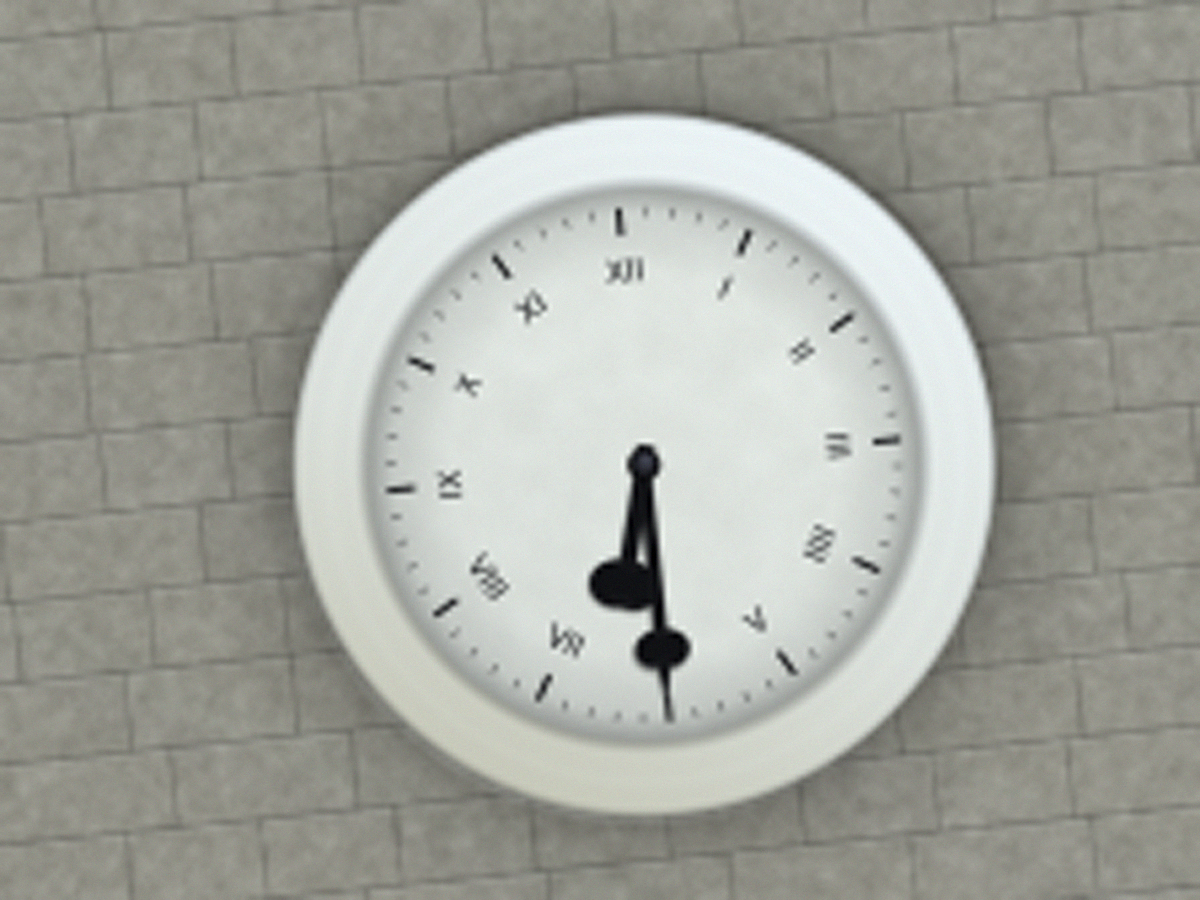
**6:30**
